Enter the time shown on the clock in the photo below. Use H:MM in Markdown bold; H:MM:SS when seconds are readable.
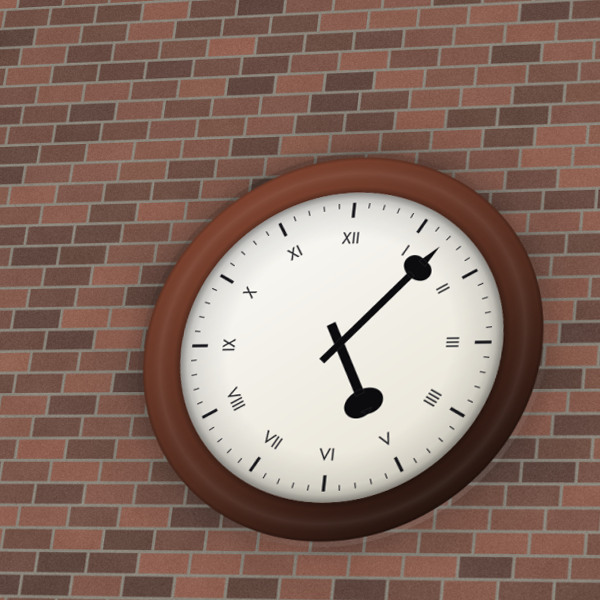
**5:07**
